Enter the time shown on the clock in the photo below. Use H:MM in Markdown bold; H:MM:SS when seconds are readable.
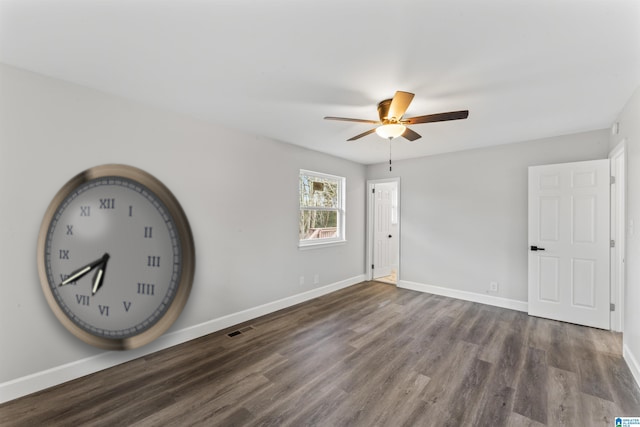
**6:40**
